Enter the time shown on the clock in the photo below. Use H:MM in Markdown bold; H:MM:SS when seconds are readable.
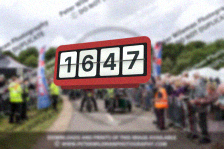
**16:47**
